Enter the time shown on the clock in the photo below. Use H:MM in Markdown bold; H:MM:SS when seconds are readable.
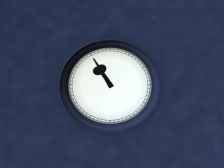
**10:55**
